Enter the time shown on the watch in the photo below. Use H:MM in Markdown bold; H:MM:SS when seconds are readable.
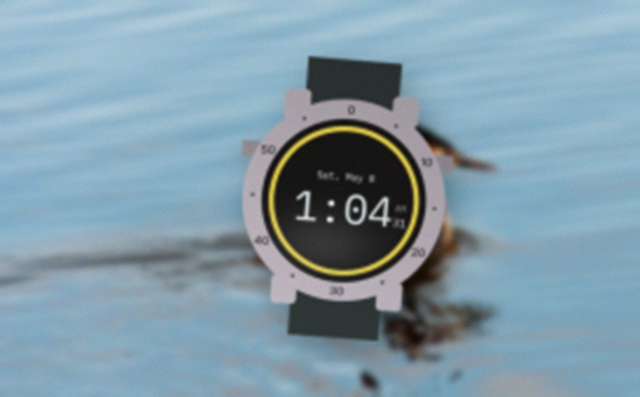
**1:04**
